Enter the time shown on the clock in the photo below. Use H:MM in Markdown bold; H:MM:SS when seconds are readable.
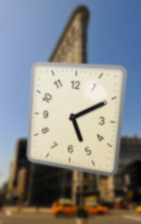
**5:10**
